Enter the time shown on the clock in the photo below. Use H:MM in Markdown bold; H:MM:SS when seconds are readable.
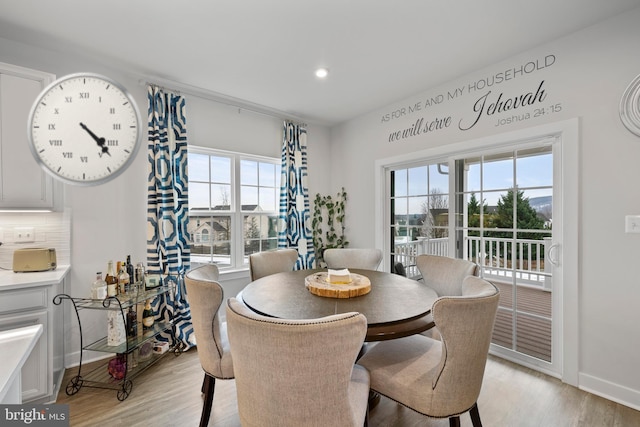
**4:23**
